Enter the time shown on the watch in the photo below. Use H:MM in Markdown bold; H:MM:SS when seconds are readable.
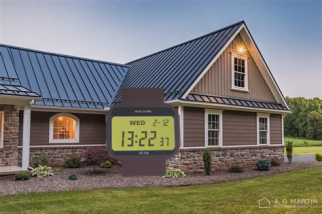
**13:22:37**
